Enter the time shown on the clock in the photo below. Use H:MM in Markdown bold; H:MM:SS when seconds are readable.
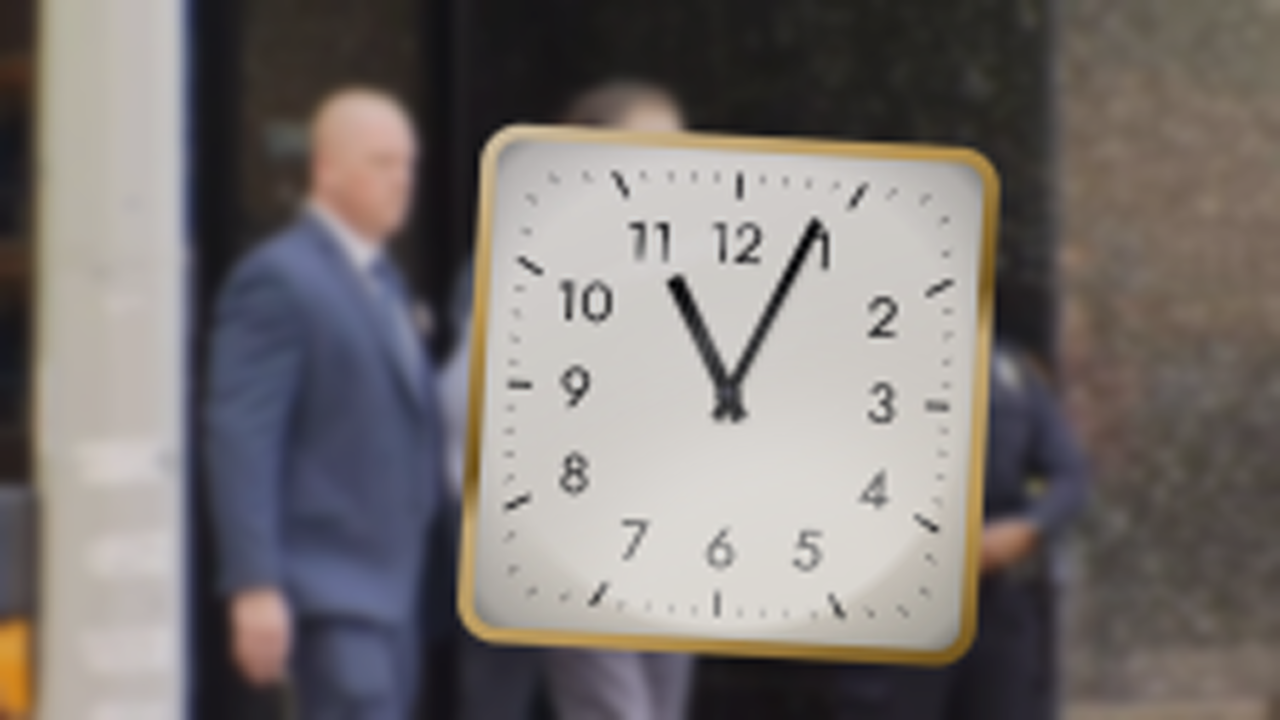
**11:04**
